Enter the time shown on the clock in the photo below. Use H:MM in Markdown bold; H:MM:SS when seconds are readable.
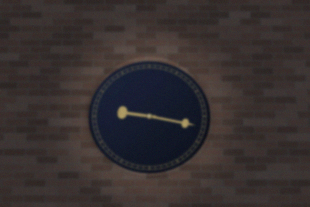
**9:17**
